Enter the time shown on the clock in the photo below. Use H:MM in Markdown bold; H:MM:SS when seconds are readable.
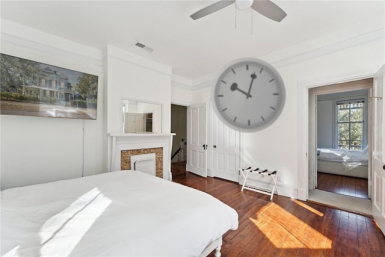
**10:03**
